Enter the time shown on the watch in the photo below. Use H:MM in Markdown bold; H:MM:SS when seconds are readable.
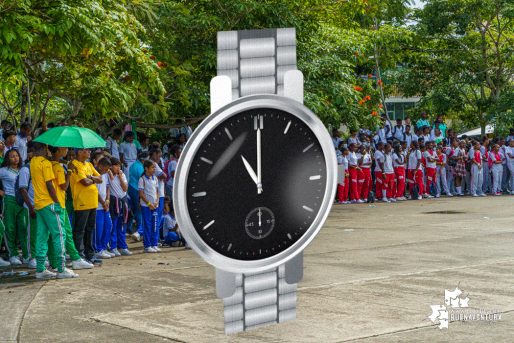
**11:00**
